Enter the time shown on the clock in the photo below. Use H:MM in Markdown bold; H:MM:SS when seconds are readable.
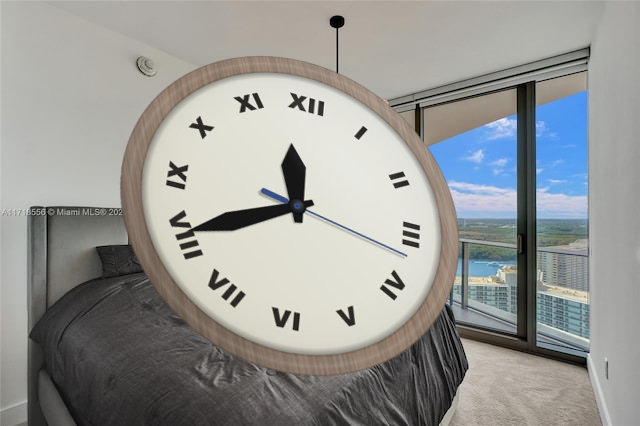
**11:40:17**
